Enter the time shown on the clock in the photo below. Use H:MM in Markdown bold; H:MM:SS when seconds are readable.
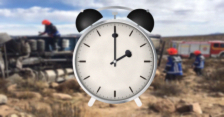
**2:00**
